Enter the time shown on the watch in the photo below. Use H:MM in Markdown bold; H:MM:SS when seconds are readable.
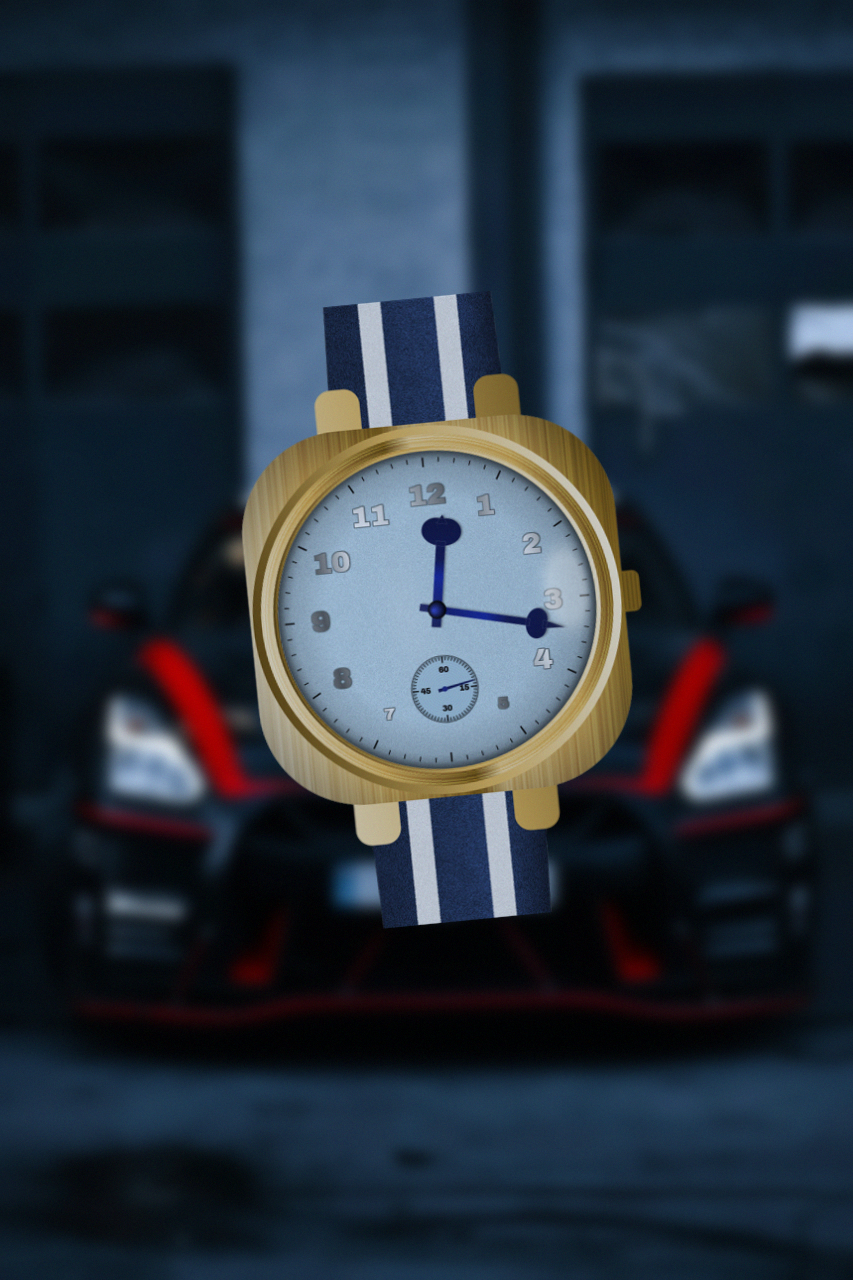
**12:17:13**
